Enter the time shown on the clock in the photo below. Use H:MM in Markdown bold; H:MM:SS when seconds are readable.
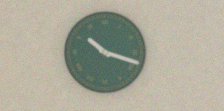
**10:18**
